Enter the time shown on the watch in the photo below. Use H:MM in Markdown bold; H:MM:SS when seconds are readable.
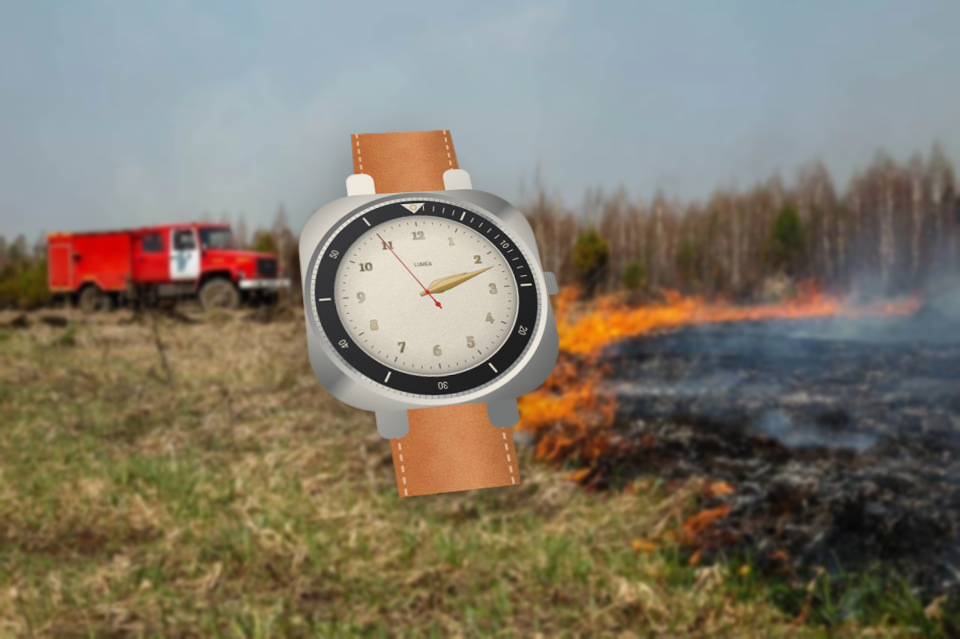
**2:11:55**
